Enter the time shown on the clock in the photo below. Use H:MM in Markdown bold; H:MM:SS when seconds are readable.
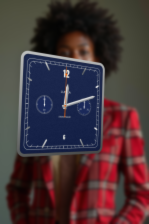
**12:12**
